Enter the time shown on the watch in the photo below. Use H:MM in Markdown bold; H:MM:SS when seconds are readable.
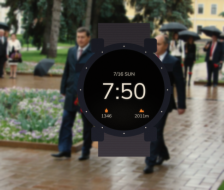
**7:50**
